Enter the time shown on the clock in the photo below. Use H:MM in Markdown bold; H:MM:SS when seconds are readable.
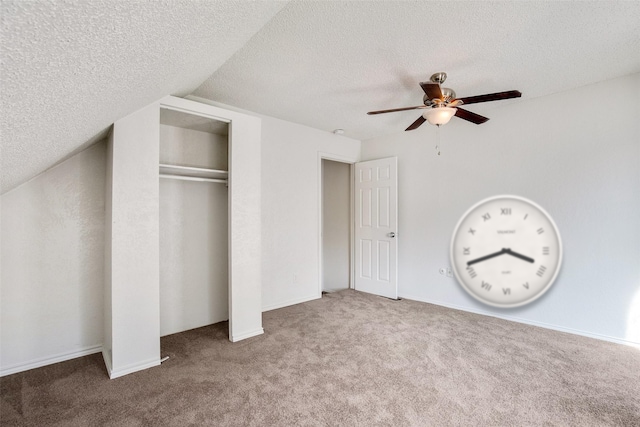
**3:42**
